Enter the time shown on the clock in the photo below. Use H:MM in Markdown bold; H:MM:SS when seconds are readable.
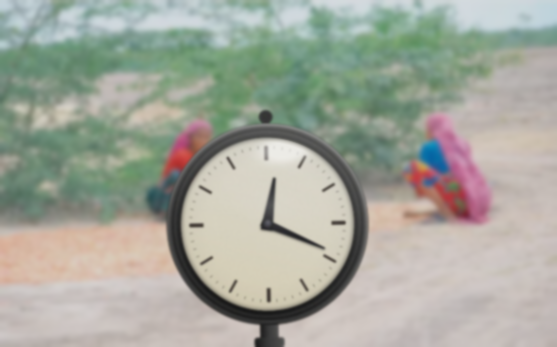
**12:19**
